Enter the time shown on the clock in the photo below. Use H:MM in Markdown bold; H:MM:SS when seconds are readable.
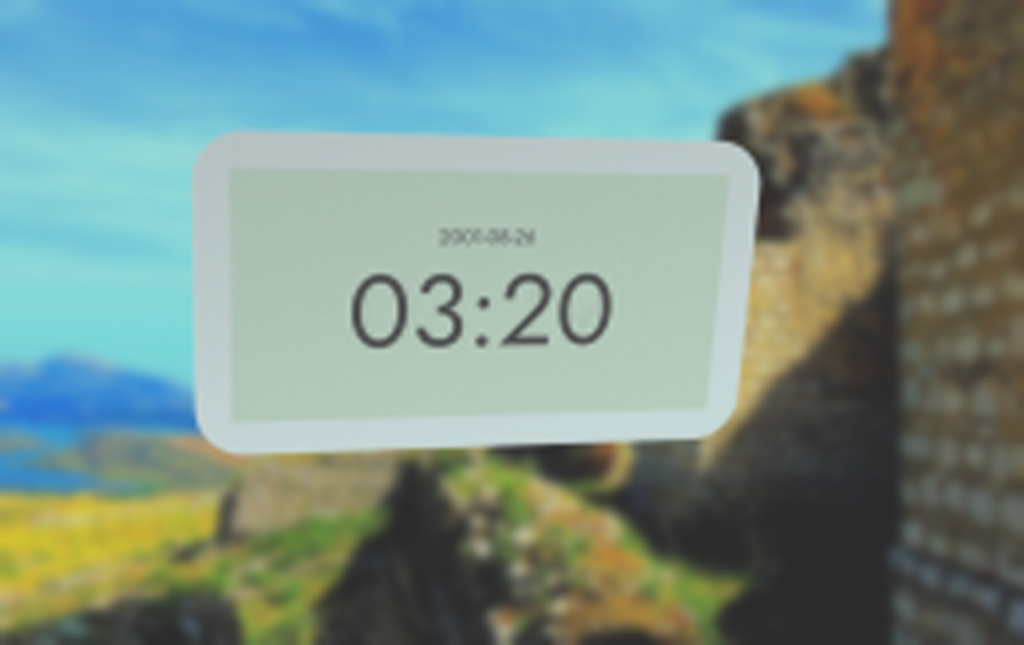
**3:20**
